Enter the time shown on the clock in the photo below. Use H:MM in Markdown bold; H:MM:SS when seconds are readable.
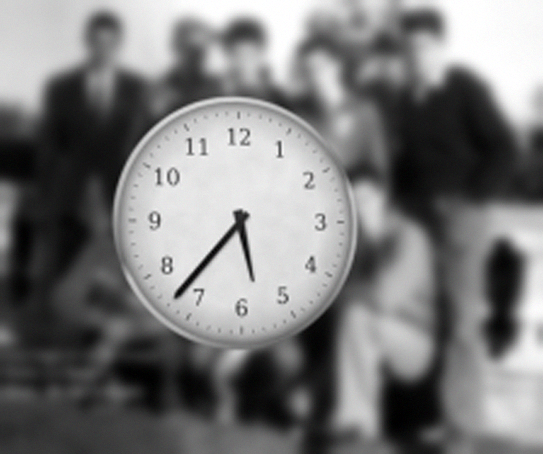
**5:37**
